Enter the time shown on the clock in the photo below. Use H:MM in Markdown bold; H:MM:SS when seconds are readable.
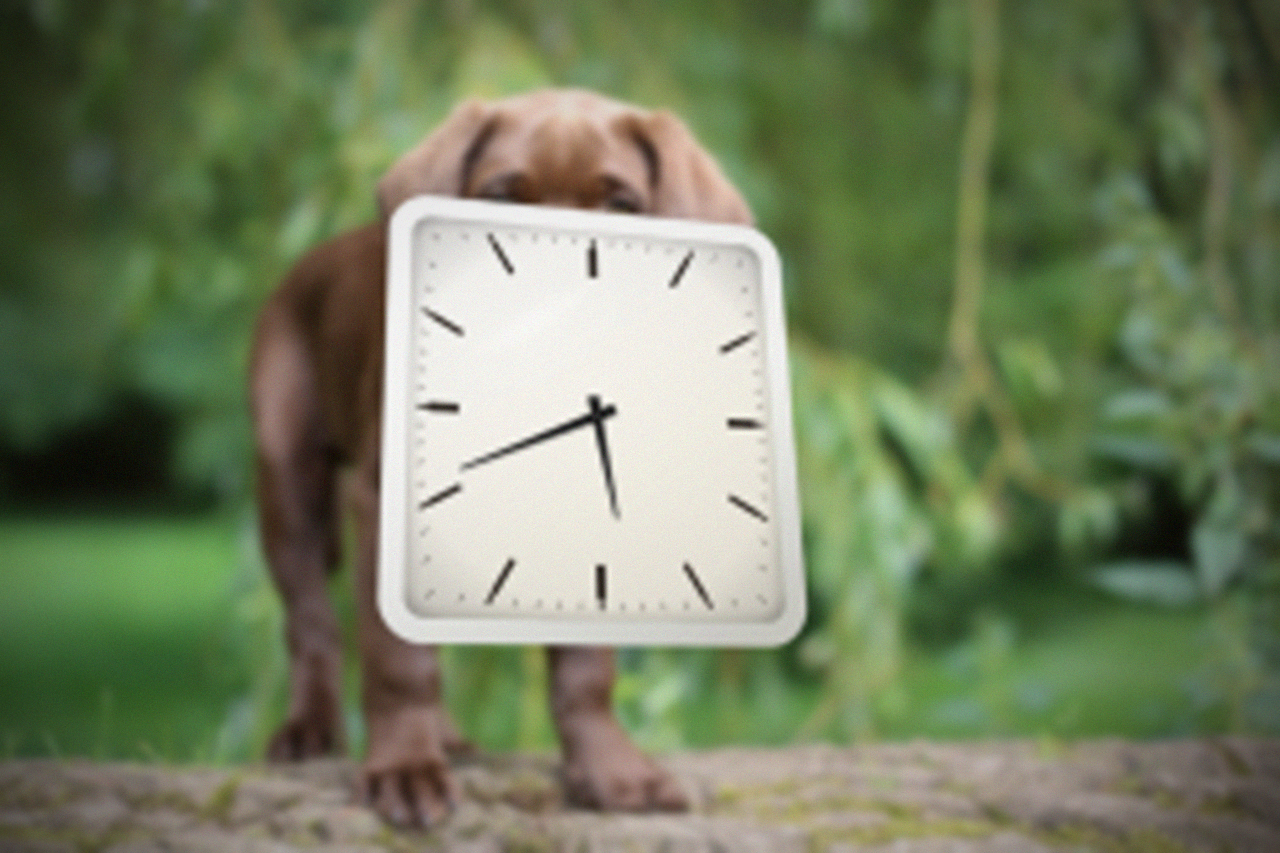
**5:41**
